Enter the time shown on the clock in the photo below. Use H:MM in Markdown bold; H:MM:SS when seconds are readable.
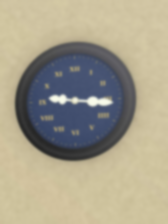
**9:16**
